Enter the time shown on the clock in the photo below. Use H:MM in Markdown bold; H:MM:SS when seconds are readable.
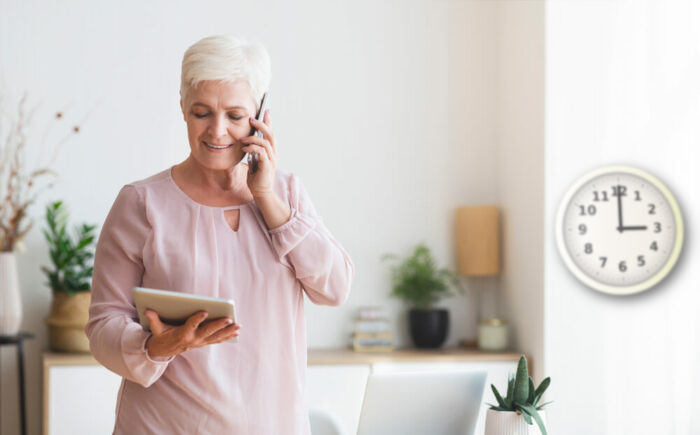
**3:00**
